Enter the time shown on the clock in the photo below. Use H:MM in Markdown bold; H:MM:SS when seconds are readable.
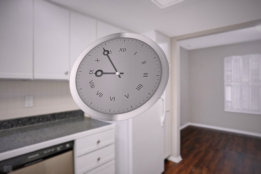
**8:54**
